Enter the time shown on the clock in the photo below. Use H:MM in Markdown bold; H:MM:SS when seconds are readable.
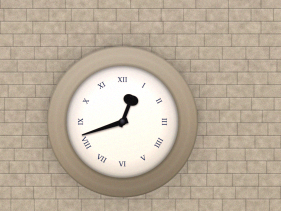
**12:42**
